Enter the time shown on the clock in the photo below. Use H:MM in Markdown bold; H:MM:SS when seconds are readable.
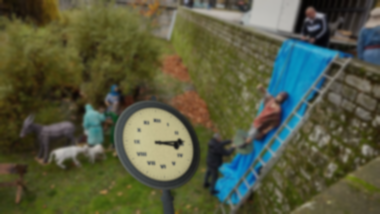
**3:14**
